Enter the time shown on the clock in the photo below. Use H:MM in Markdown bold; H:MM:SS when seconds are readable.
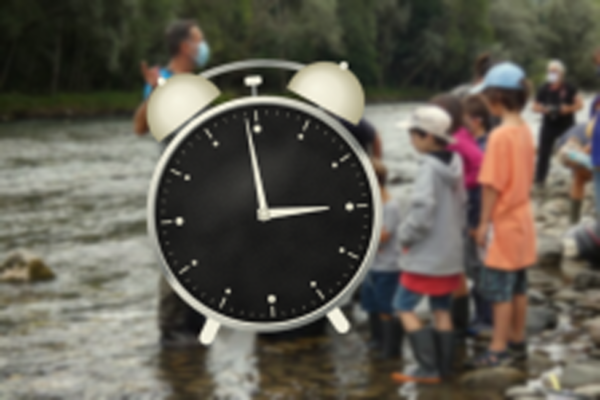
**2:59**
